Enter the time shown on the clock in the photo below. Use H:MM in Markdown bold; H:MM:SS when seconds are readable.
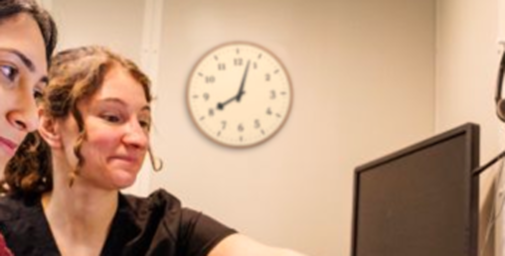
**8:03**
